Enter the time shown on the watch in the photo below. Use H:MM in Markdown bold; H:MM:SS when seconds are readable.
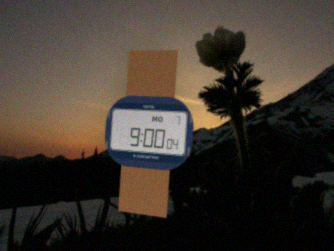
**9:00**
